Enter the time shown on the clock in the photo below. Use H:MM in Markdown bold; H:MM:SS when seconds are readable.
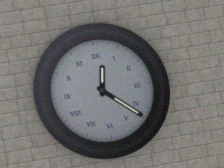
**12:22**
